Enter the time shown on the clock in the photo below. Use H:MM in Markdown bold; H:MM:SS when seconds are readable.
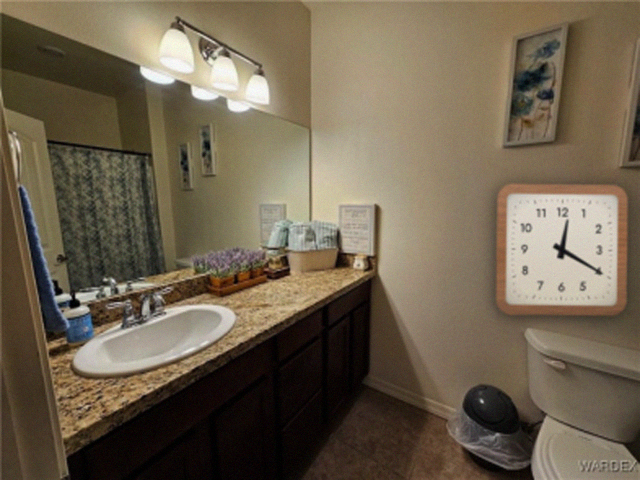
**12:20**
